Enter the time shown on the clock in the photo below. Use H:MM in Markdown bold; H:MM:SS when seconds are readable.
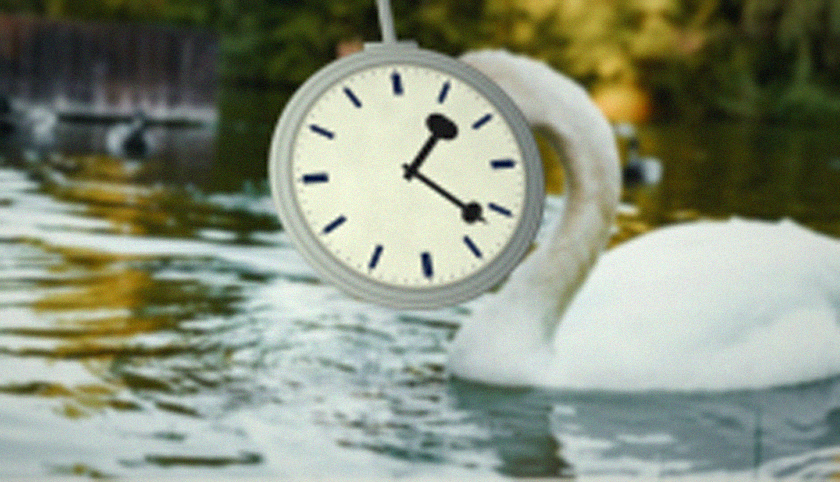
**1:22**
